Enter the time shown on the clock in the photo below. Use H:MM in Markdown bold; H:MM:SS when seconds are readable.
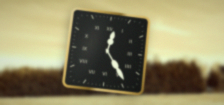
**12:24**
